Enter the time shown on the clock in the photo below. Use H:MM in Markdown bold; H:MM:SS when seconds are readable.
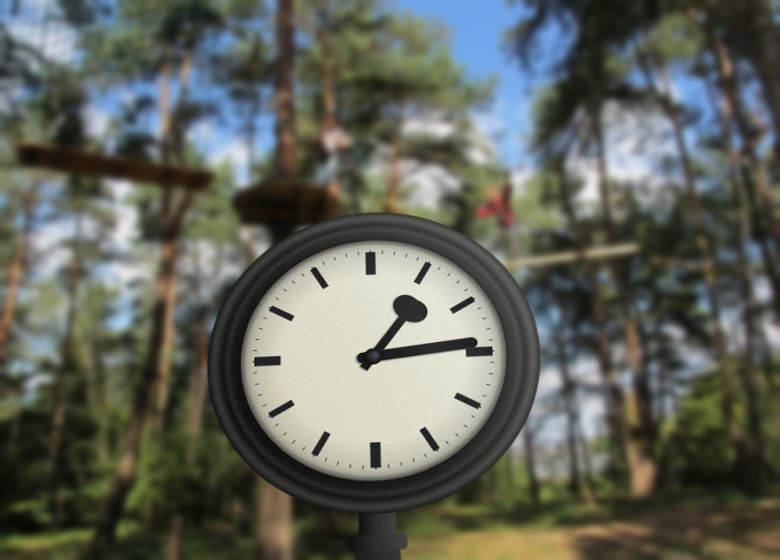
**1:14**
